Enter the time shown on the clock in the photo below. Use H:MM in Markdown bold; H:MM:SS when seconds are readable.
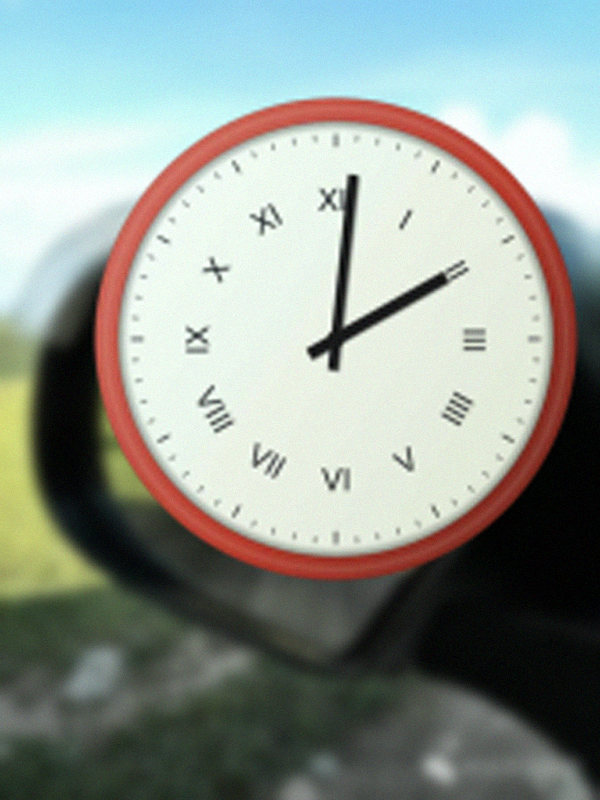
**2:01**
